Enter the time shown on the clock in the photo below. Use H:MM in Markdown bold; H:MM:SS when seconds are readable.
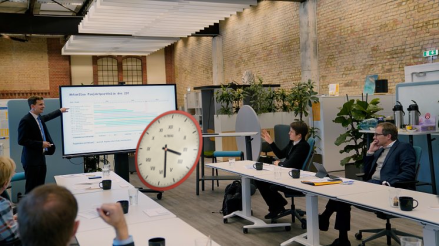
**3:28**
